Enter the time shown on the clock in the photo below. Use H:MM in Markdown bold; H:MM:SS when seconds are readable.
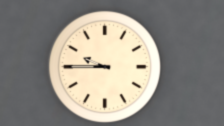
**9:45**
